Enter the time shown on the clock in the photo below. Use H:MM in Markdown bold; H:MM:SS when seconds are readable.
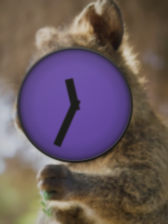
**11:34**
